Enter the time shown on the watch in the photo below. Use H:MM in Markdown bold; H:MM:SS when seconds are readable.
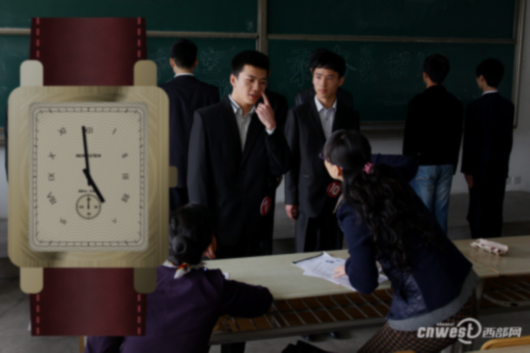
**4:59**
